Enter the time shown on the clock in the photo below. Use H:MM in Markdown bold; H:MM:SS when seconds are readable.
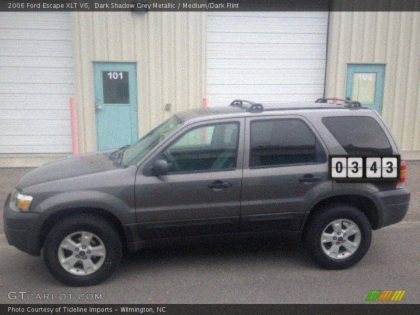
**3:43**
